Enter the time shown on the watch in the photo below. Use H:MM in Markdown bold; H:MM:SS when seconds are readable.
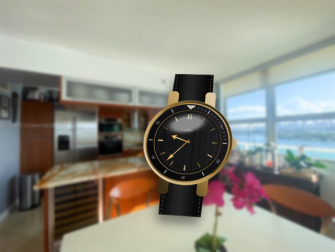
**9:37**
